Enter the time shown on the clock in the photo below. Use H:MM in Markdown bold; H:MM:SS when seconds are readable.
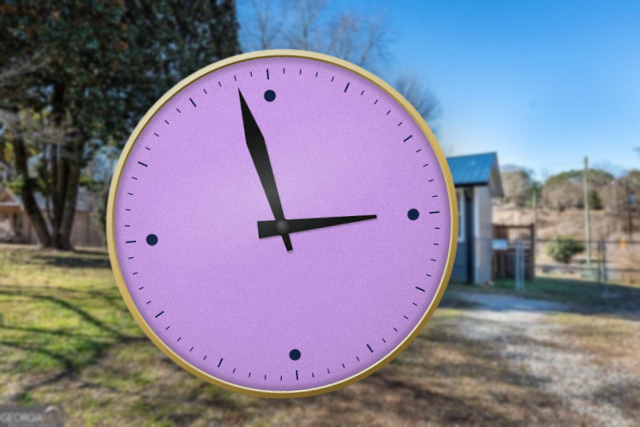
**2:58**
